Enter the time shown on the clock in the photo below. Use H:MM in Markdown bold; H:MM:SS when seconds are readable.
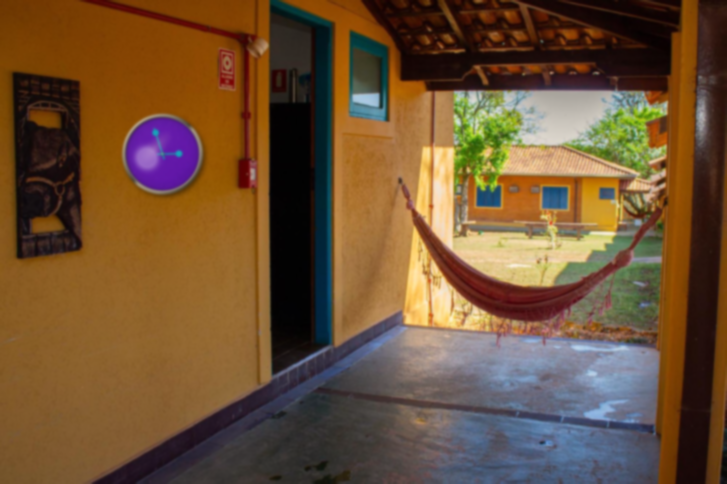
**2:57**
